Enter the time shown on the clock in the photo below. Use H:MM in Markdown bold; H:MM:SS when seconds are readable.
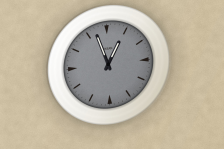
**12:57**
